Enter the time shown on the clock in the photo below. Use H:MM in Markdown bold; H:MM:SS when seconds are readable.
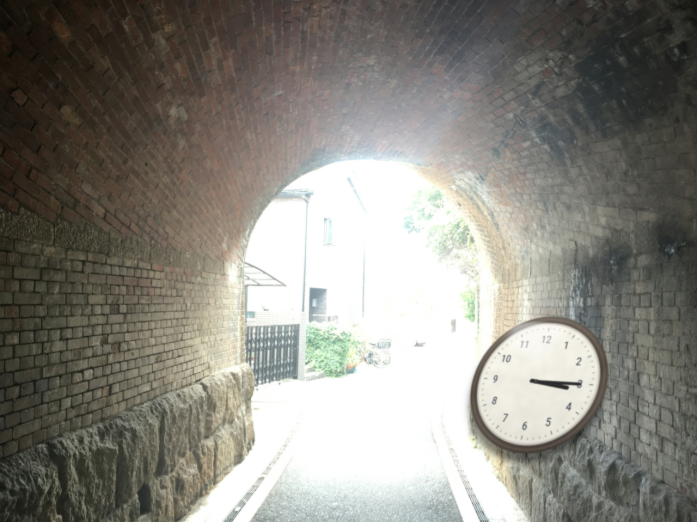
**3:15**
